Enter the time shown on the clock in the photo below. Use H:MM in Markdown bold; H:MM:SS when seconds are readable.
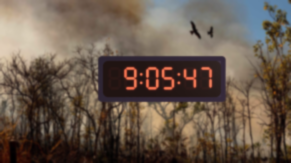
**9:05:47**
